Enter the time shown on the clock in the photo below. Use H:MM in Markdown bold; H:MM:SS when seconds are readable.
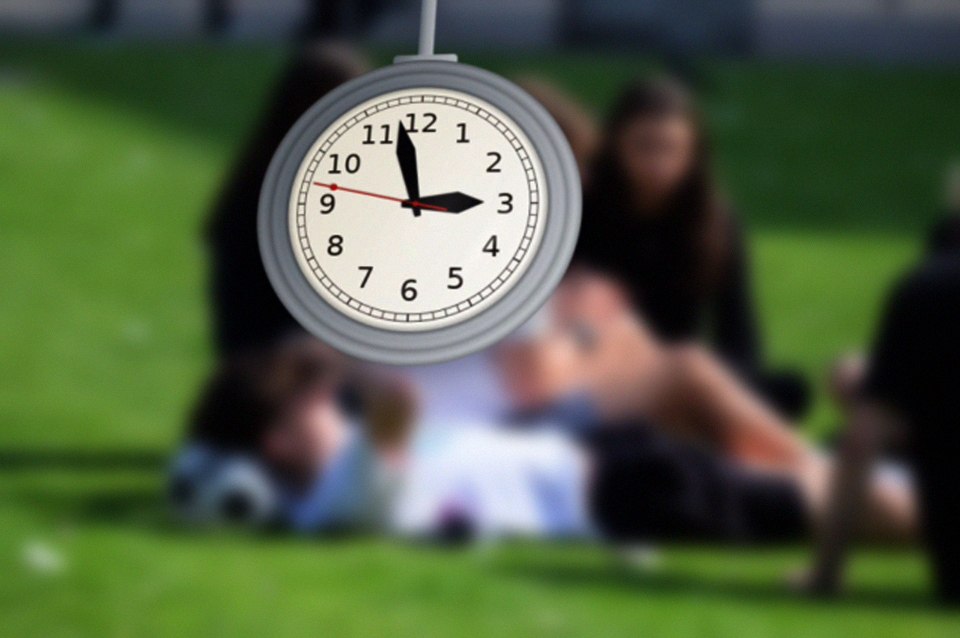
**2:57:47**
